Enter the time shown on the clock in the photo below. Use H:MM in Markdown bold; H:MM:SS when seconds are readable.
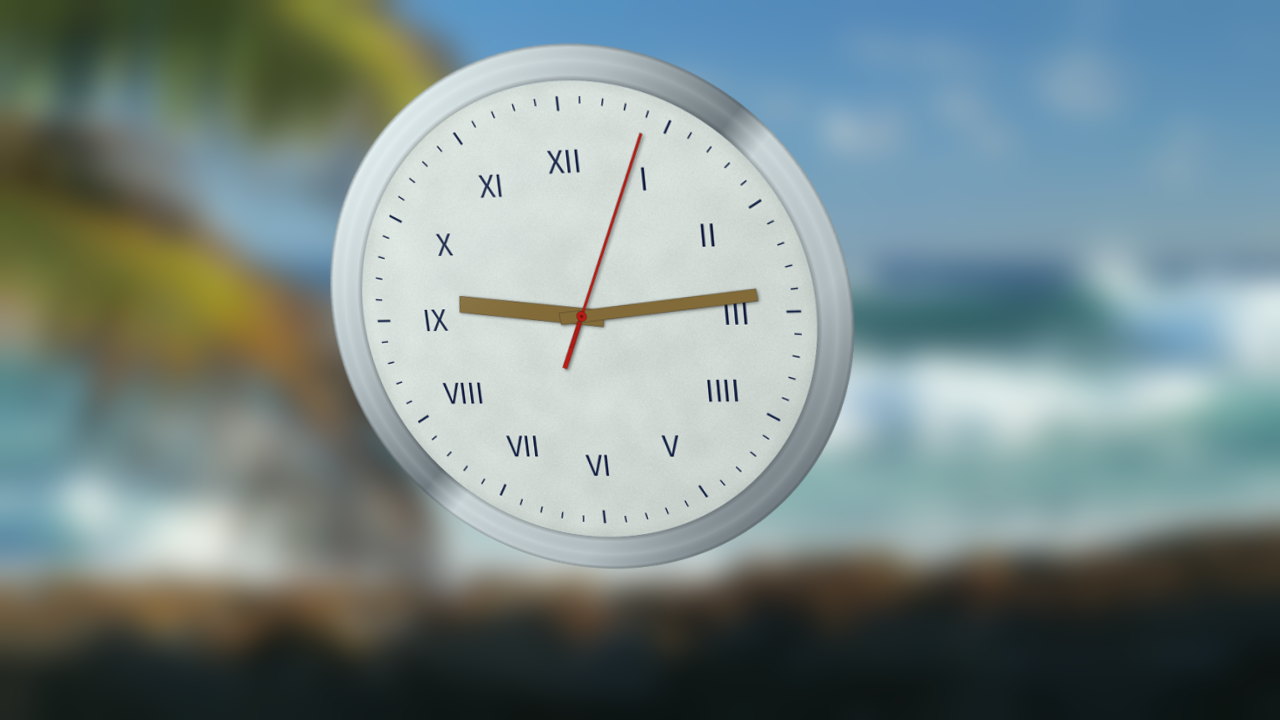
**9:14:04**
